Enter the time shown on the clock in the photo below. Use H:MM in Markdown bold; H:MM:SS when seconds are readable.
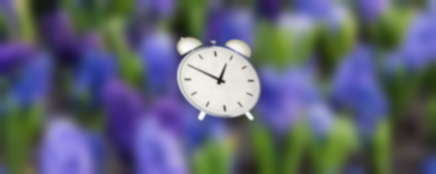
**12:50**
